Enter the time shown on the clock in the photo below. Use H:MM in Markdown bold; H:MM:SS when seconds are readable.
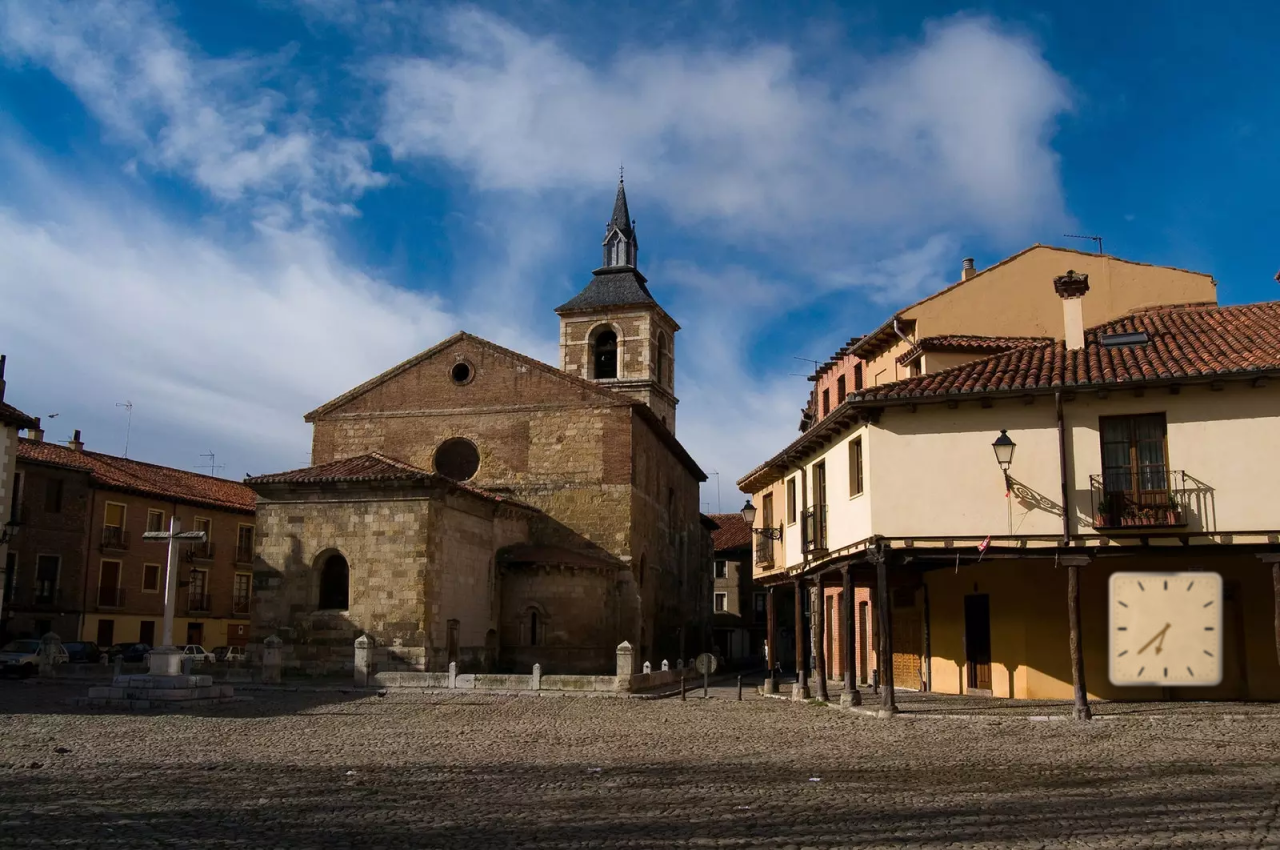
**6:38**
